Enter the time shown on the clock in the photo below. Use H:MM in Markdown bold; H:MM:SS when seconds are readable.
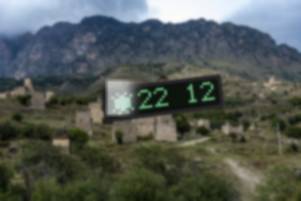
**22:12**
